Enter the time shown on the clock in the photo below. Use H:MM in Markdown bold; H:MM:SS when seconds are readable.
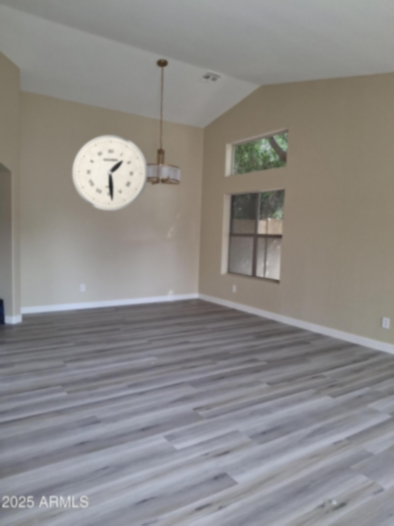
**1:29**
